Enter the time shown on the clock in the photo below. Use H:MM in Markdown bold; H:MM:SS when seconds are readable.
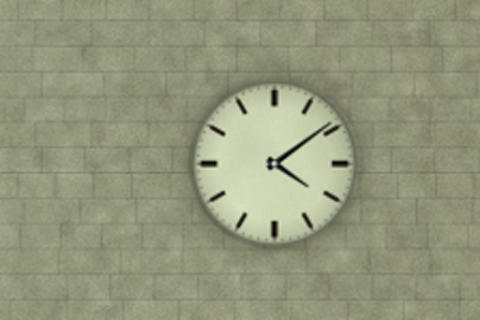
**4:09**
